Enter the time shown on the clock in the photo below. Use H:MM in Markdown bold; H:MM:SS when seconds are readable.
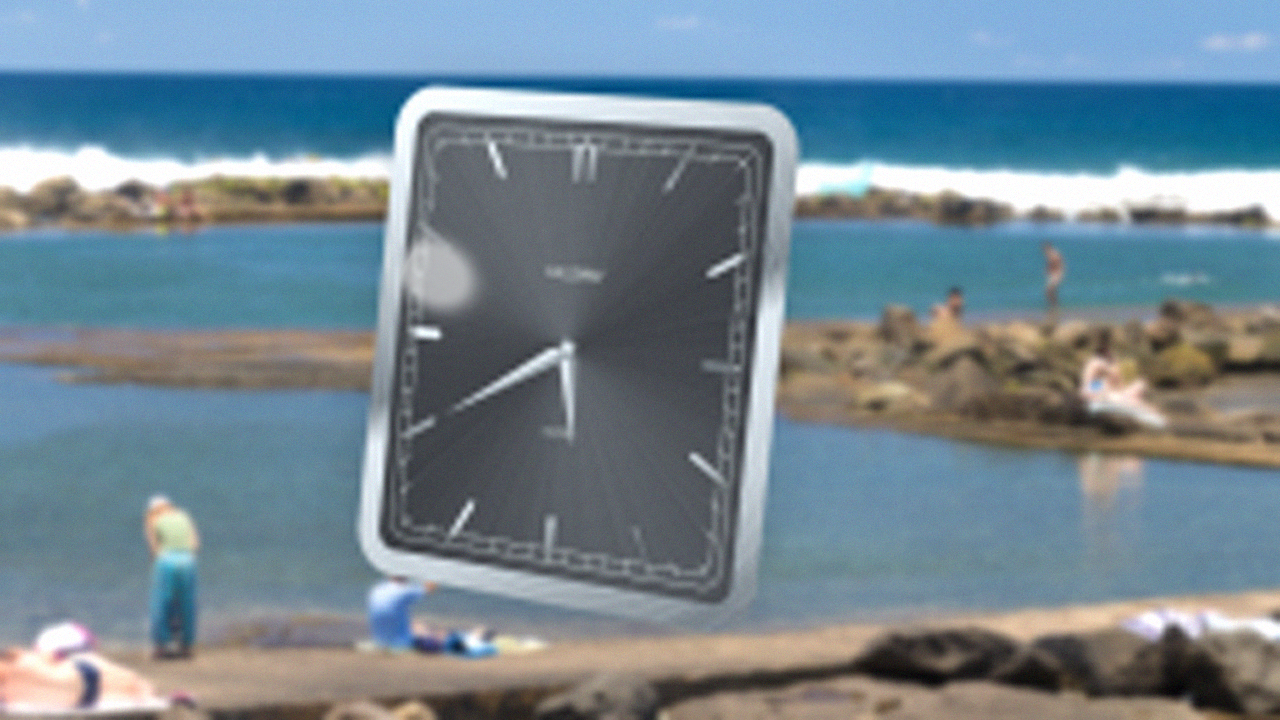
**5:40**
